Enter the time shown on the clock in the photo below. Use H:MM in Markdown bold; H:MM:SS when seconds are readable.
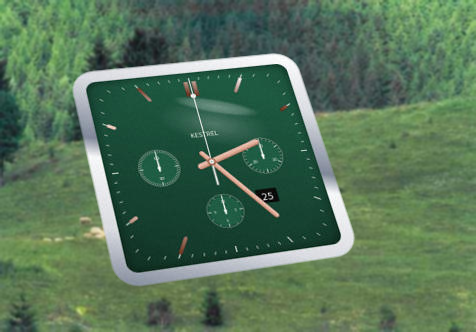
**2:24**
